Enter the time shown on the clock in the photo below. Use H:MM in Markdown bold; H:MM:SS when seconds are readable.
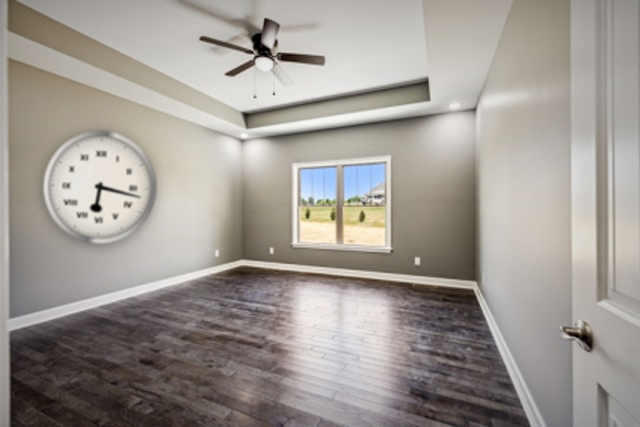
**6:17**
